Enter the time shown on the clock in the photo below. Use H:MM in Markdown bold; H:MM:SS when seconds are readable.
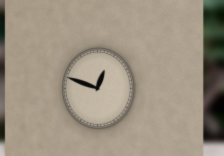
**12:48**
